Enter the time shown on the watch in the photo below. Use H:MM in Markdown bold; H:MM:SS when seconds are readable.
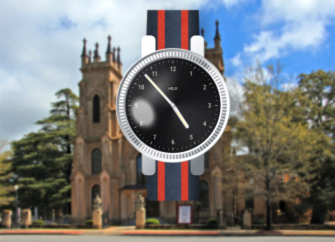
**4:53**
